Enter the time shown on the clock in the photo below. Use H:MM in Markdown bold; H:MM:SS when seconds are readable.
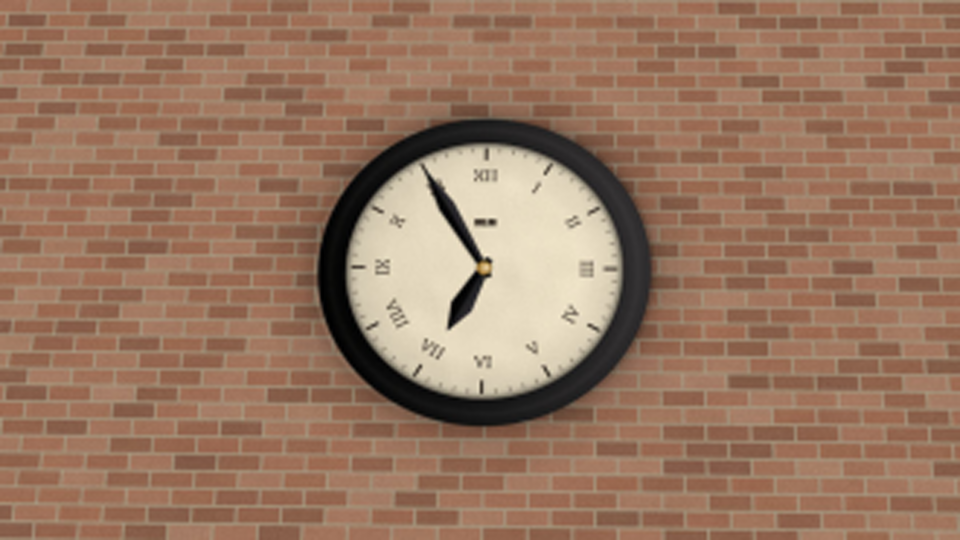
**6:55**
